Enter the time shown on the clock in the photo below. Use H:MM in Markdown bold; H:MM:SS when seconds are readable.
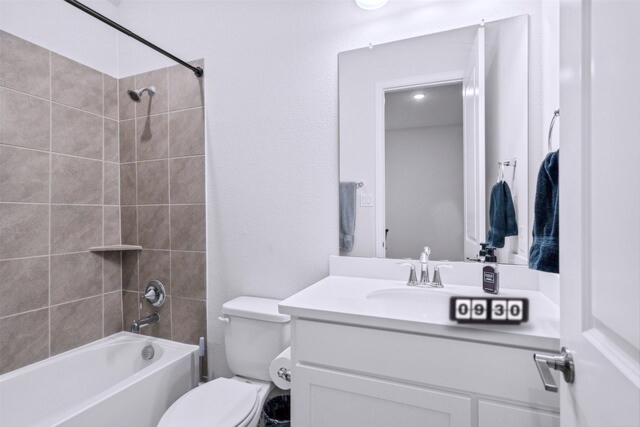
**9:30**
